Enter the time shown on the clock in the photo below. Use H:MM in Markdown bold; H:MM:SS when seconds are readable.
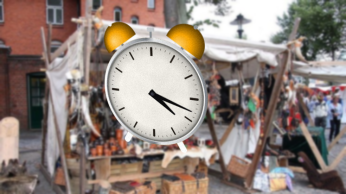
**4:18**
